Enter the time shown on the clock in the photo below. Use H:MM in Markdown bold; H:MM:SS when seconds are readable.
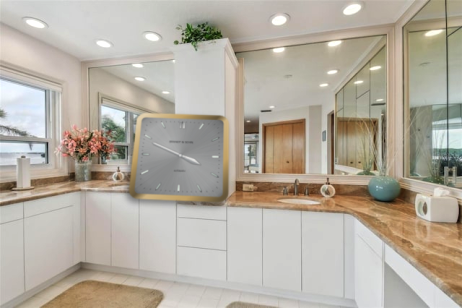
**3:49**
